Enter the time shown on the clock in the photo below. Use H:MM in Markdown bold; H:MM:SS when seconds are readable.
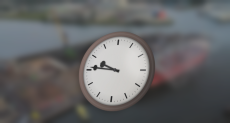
**9:46**
